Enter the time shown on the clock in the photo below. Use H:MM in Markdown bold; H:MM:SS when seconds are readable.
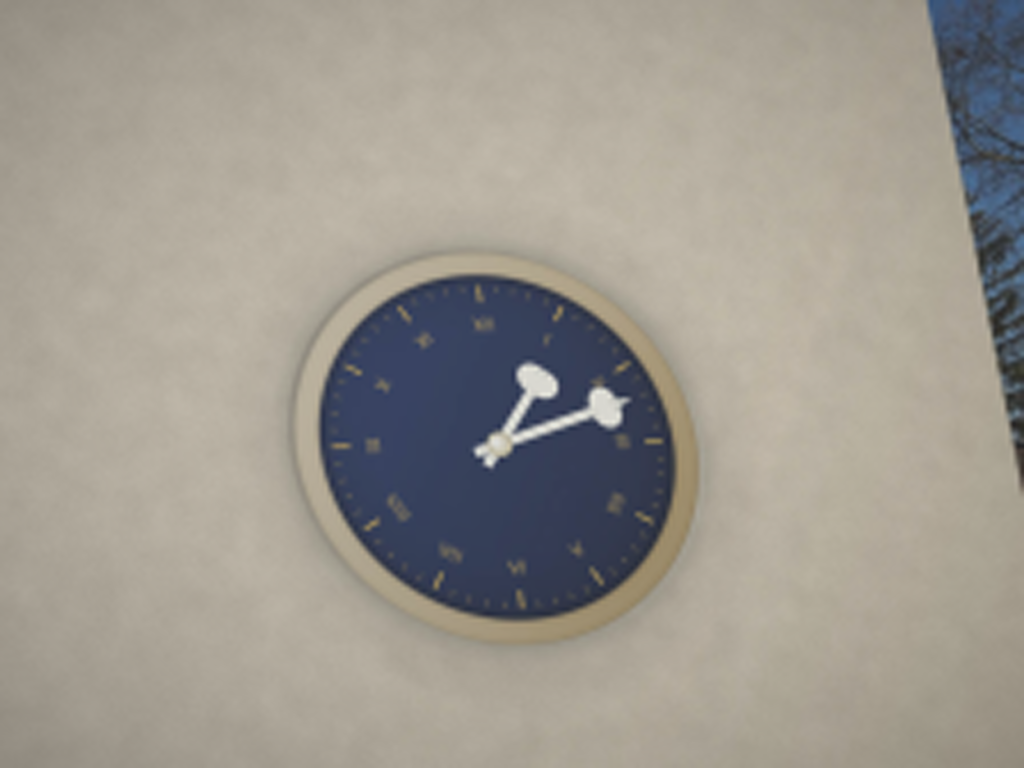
**1:12**
